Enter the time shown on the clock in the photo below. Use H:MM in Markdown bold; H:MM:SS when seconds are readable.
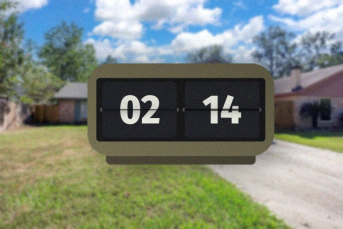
**2:14**
